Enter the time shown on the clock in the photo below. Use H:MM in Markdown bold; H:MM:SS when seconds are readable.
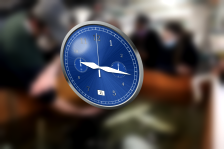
**9:16**
